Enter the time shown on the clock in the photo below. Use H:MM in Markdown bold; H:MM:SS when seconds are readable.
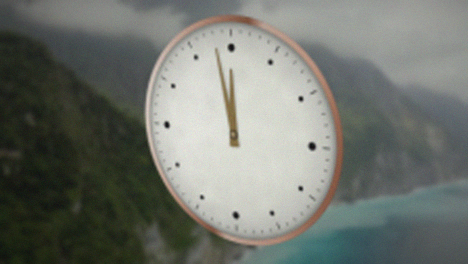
**11:58**
